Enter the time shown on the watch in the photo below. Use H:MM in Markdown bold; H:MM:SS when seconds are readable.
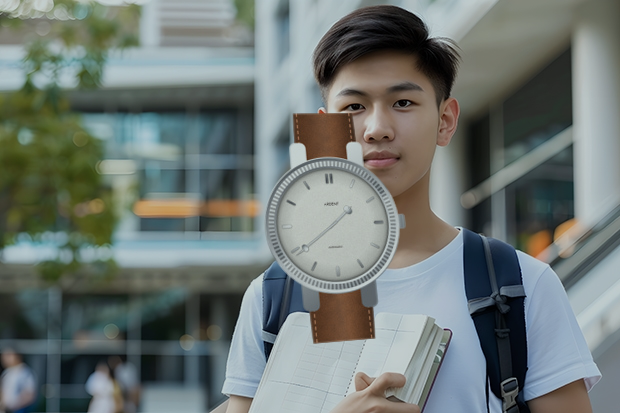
**1:39**
